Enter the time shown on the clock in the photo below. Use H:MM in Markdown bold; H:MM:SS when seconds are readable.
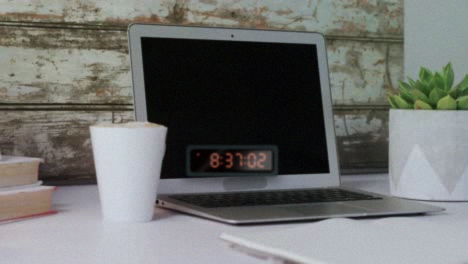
**8:37:02**
